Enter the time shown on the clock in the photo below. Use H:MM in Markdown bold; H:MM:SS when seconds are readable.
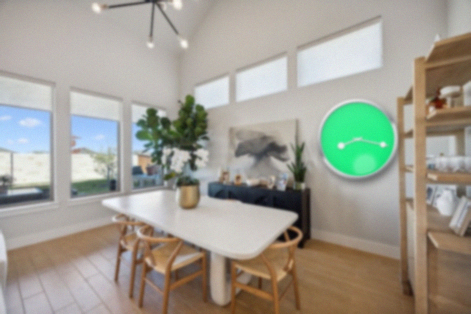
**8:17**
